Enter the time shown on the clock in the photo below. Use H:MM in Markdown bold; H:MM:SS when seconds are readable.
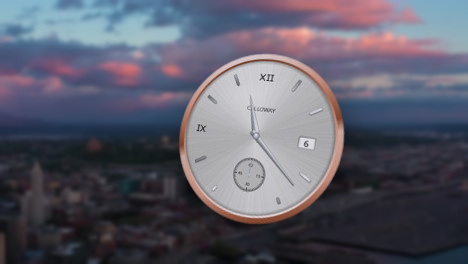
**11:22**
